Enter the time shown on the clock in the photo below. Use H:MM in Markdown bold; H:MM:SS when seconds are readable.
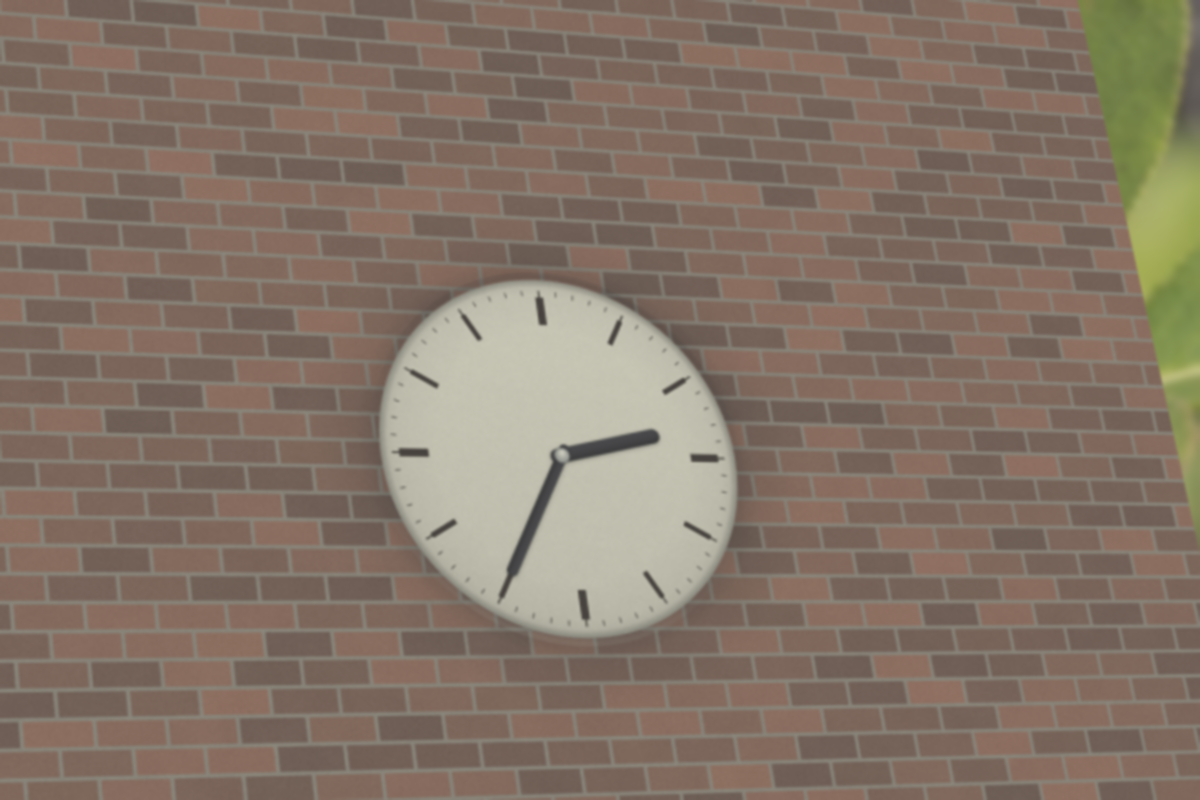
**2:35**
